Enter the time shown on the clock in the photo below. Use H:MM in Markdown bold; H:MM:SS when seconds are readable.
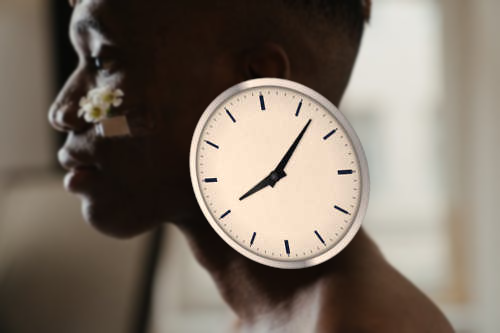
**8:07**
